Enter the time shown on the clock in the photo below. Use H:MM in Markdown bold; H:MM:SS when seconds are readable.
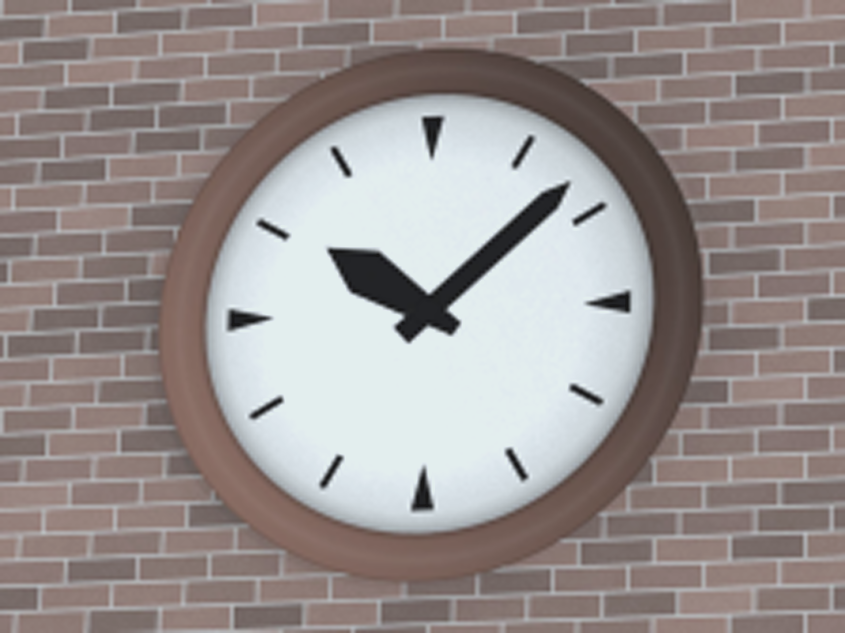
**10:08**
